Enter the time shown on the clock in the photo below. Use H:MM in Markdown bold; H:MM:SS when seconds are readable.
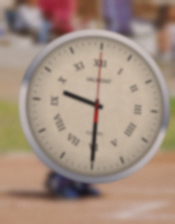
**9:30:00**
